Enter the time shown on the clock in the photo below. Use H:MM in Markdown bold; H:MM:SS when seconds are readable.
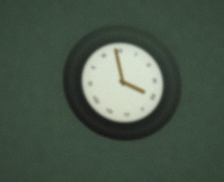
**3:59**
